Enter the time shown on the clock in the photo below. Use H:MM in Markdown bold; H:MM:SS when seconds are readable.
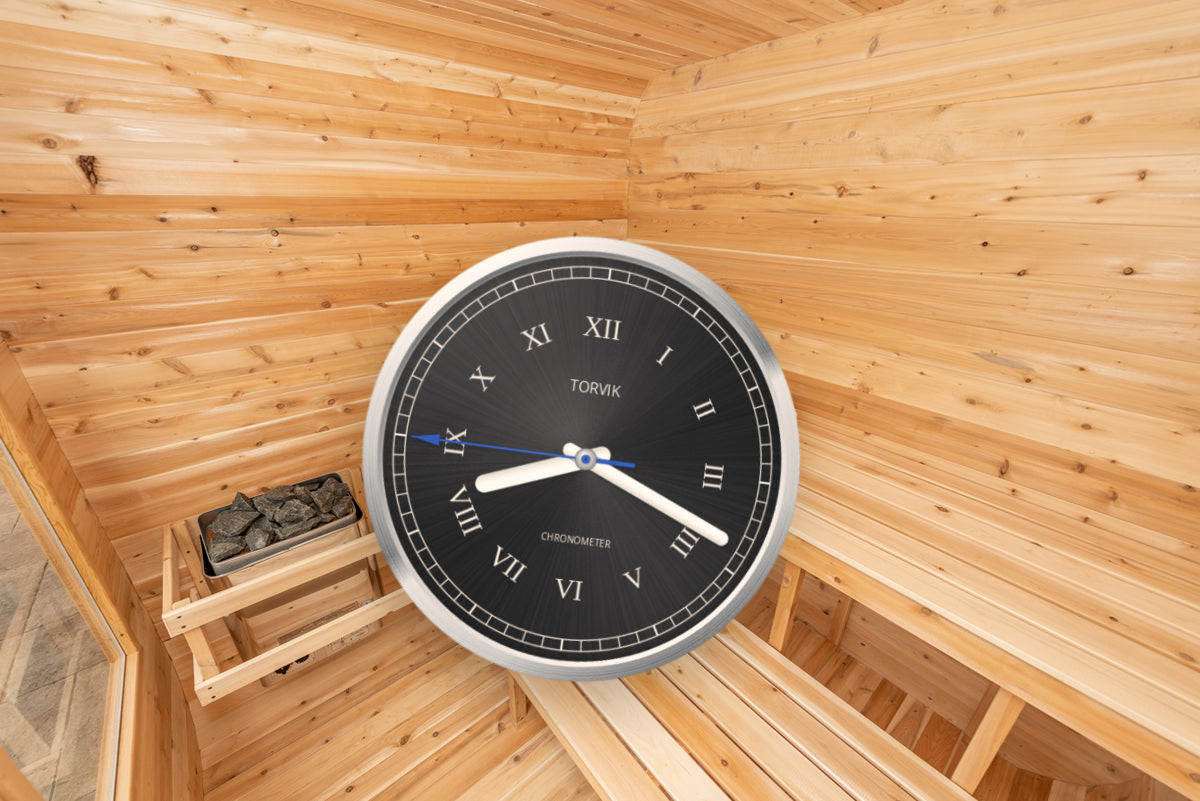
**8:18:45**
